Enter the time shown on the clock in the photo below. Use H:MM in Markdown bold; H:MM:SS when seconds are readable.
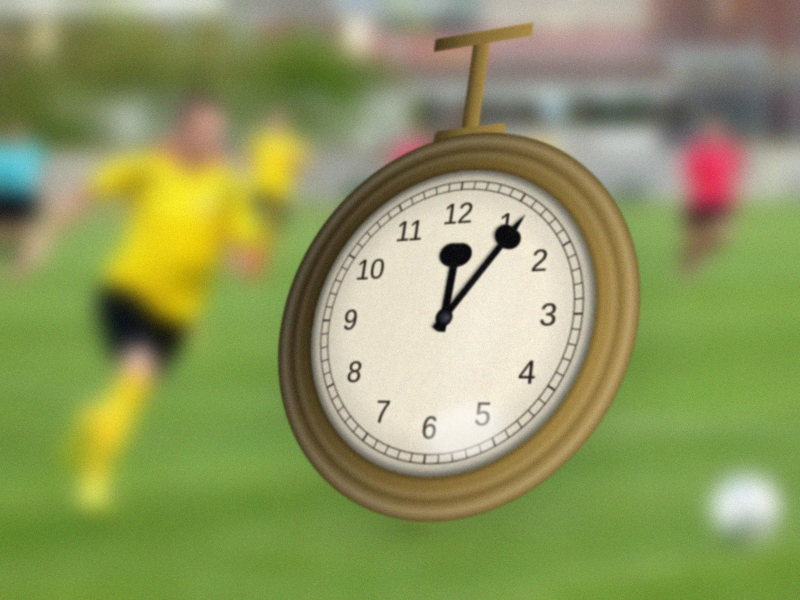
**12:06**
